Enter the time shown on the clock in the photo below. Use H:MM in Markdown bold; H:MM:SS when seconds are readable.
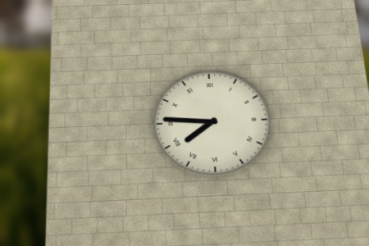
**7:46**
